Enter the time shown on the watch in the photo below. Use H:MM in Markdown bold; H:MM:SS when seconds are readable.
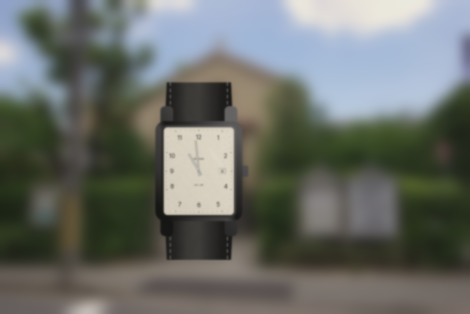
**10:59**
